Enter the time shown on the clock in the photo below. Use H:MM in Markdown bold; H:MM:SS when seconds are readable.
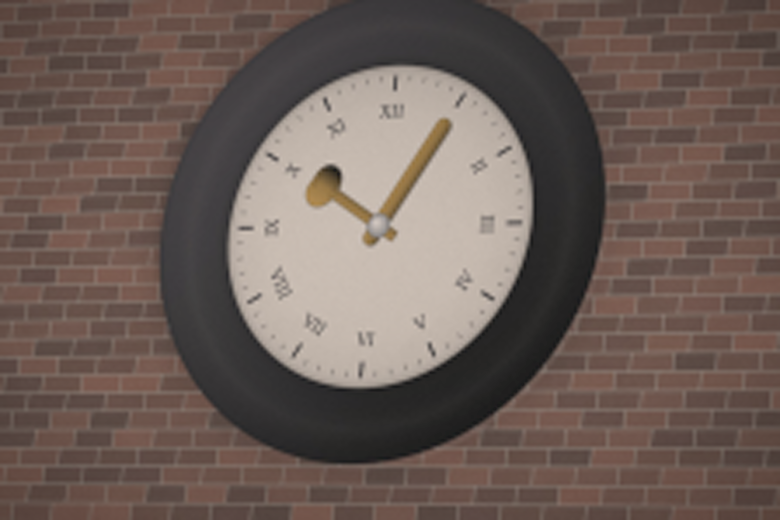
**10:05**
